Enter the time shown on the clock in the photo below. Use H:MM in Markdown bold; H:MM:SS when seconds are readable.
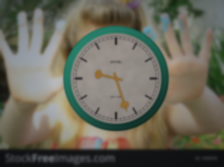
**9:27**
